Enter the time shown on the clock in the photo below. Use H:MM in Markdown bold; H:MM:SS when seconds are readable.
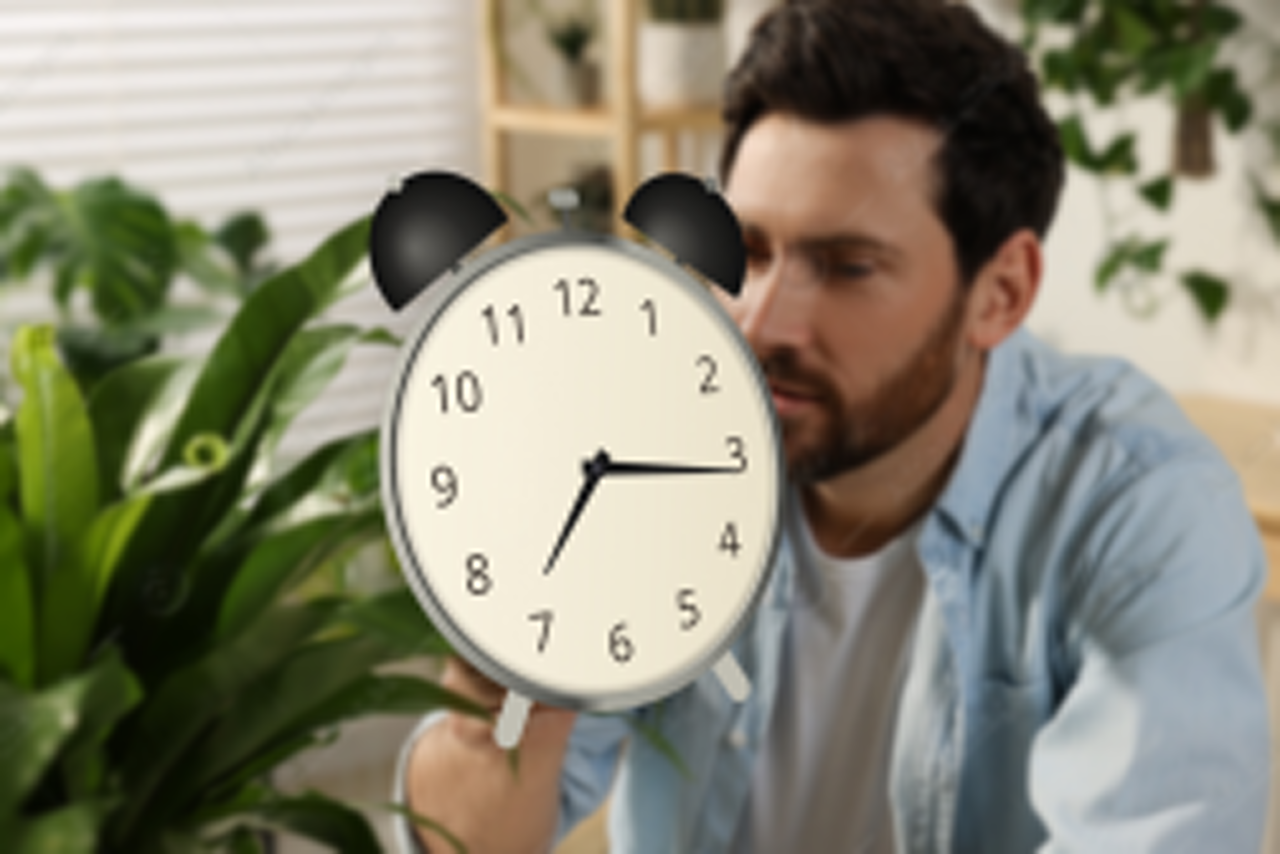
**7:16**
